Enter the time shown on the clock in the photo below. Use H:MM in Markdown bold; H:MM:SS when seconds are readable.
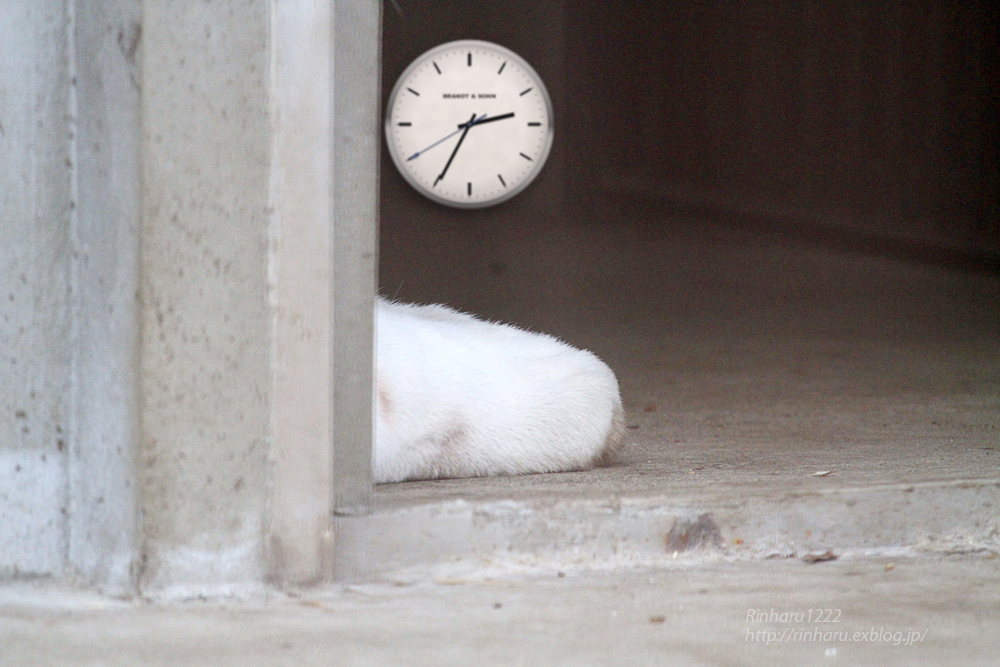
**2:34:40**
